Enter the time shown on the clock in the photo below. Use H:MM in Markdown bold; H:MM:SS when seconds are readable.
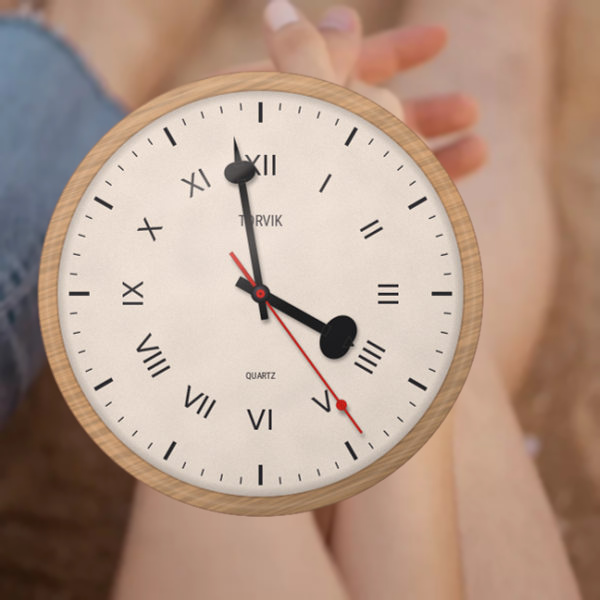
**3:58:24**
